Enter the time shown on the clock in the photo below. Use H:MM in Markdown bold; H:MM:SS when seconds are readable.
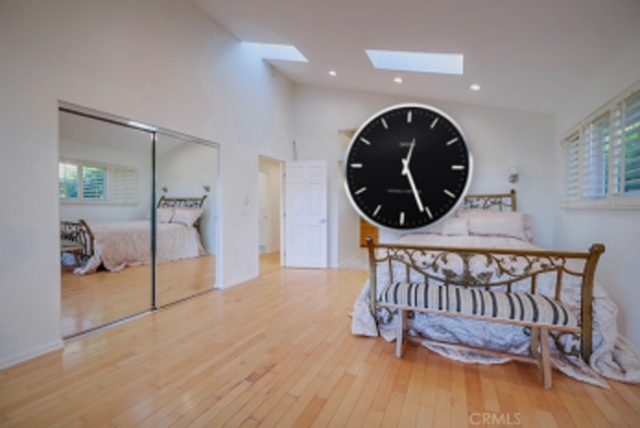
**12:26**
